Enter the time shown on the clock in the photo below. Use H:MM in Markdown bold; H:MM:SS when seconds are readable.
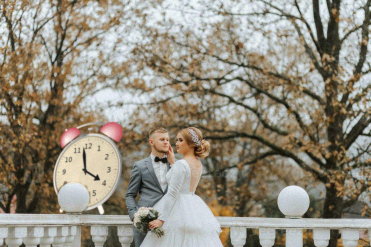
**3:58**
